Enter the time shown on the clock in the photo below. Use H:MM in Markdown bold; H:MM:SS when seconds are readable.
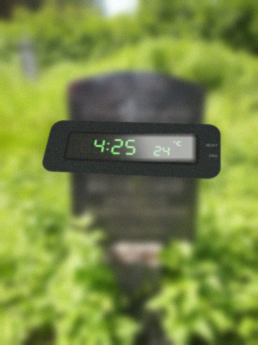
**4:25**
